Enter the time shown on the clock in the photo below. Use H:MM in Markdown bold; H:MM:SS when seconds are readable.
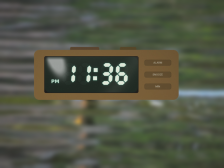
**11:36**
